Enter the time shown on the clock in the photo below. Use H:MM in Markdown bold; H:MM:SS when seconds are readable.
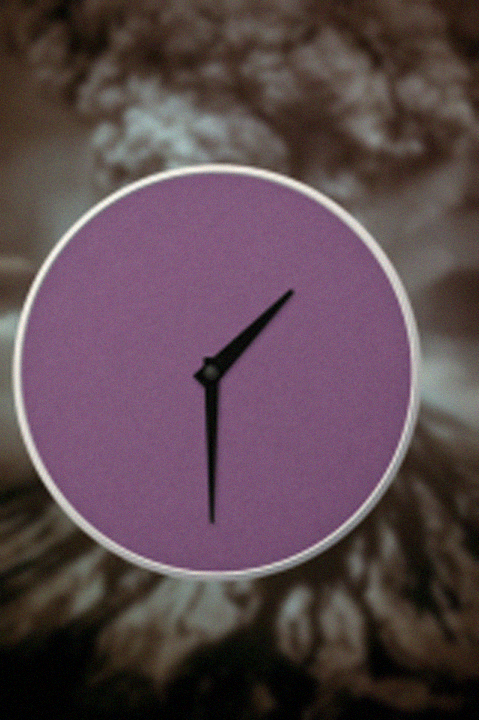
**1:30**
